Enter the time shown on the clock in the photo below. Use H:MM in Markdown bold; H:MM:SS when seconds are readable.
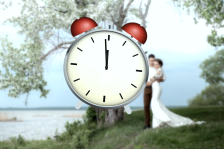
**11:59**
